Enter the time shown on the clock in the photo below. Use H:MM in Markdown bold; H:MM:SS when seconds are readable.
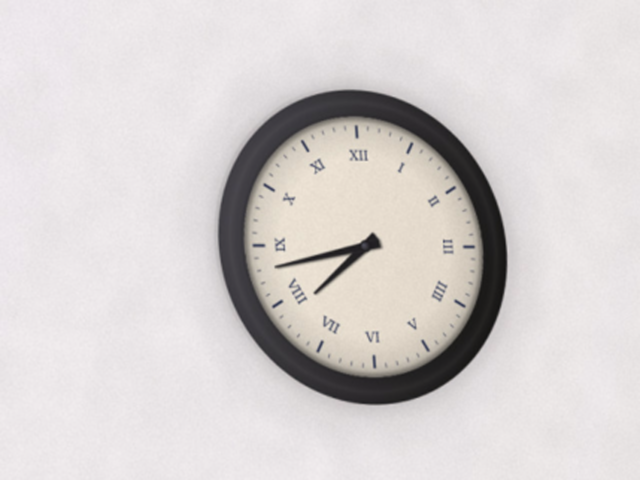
**7:43**
